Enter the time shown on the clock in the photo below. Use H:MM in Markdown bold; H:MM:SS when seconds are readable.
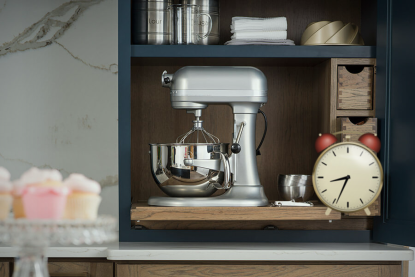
**8:34**
